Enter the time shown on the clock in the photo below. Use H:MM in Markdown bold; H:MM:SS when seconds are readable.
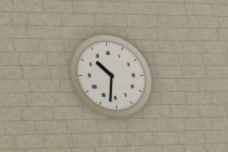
**10:32**
